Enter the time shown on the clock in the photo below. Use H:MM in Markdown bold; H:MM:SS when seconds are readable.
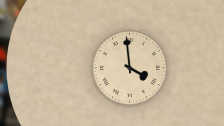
**3:59**
